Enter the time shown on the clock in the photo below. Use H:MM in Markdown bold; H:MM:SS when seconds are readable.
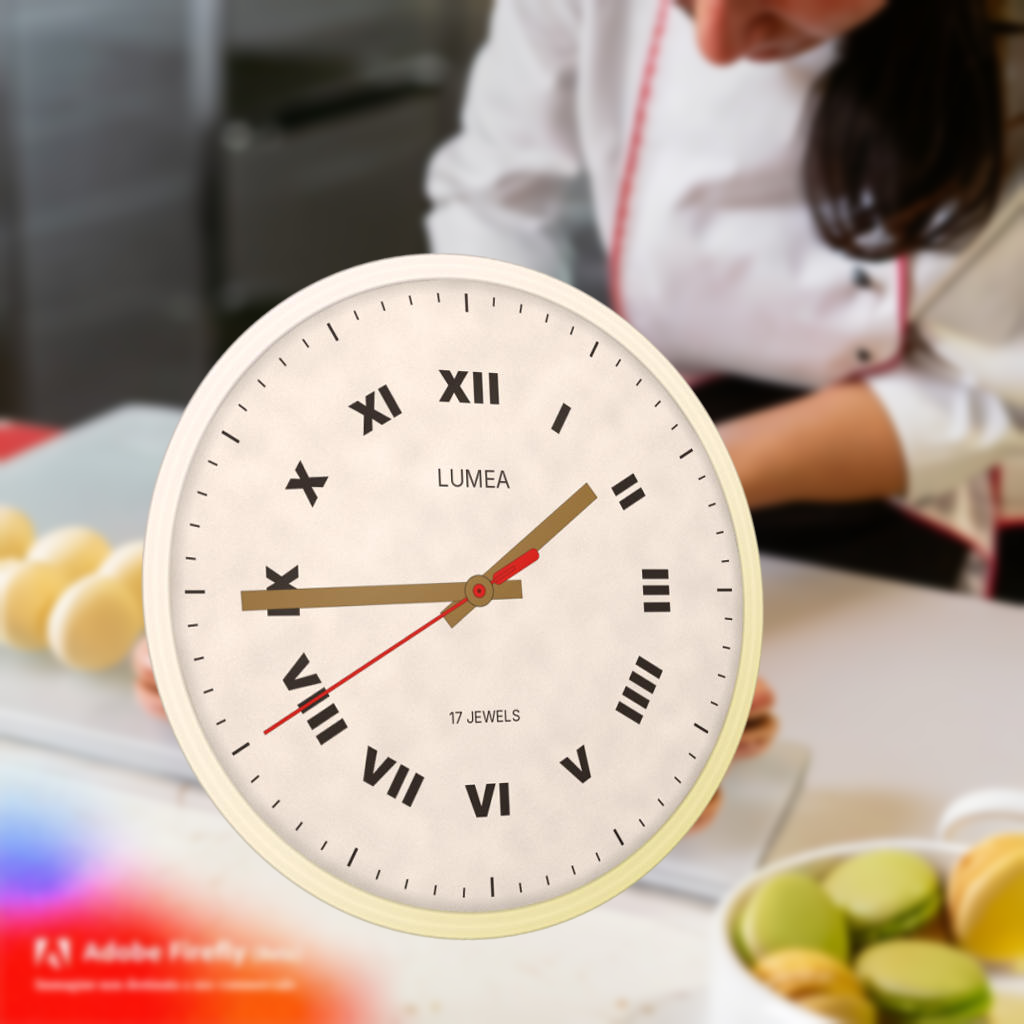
**1:44:40**
